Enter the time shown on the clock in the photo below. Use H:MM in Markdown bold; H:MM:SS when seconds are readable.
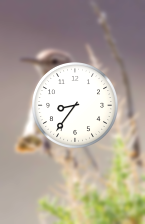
**8:36**
